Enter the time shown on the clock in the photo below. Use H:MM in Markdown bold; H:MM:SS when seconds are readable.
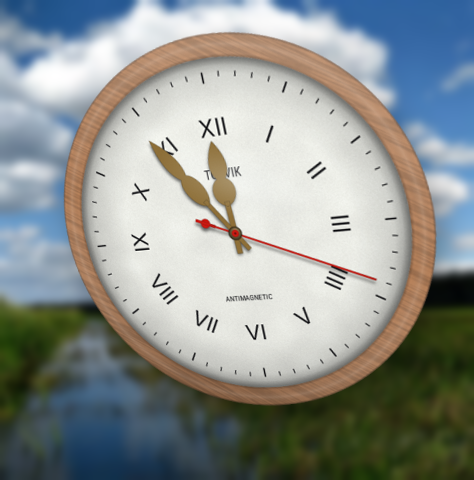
**11:54:19**
